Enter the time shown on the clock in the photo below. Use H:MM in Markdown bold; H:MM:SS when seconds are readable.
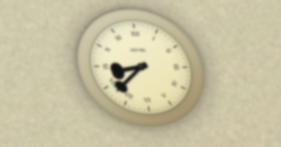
**8:38**
